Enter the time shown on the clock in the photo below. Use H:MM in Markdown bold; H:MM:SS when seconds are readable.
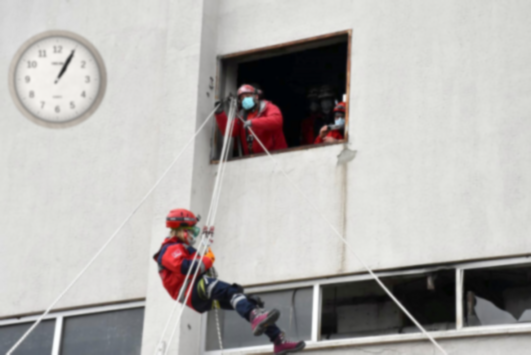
**1:05**
